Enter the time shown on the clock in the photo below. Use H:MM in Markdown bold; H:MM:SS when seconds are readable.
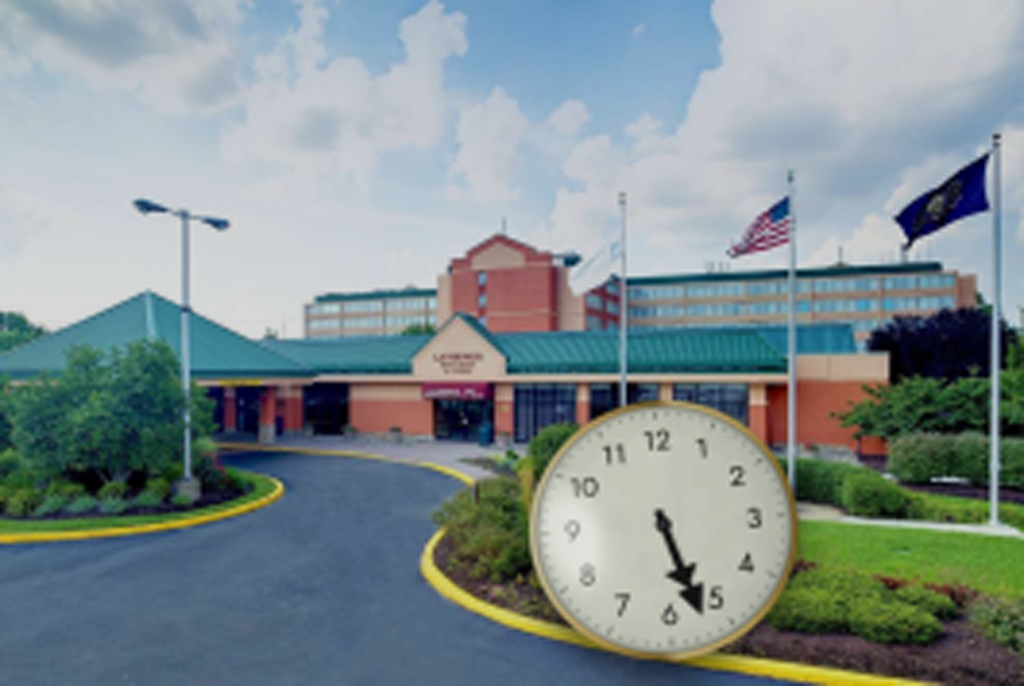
**5:27**
